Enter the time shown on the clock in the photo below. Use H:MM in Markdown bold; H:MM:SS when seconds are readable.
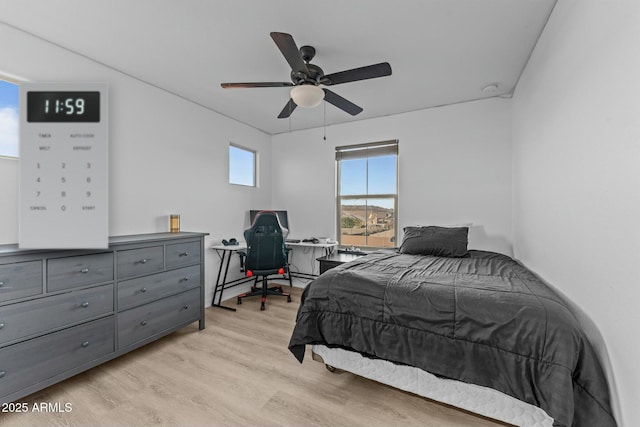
**11:59**
